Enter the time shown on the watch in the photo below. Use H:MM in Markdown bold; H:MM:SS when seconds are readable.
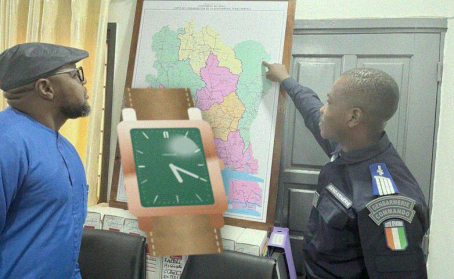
**5:20**
